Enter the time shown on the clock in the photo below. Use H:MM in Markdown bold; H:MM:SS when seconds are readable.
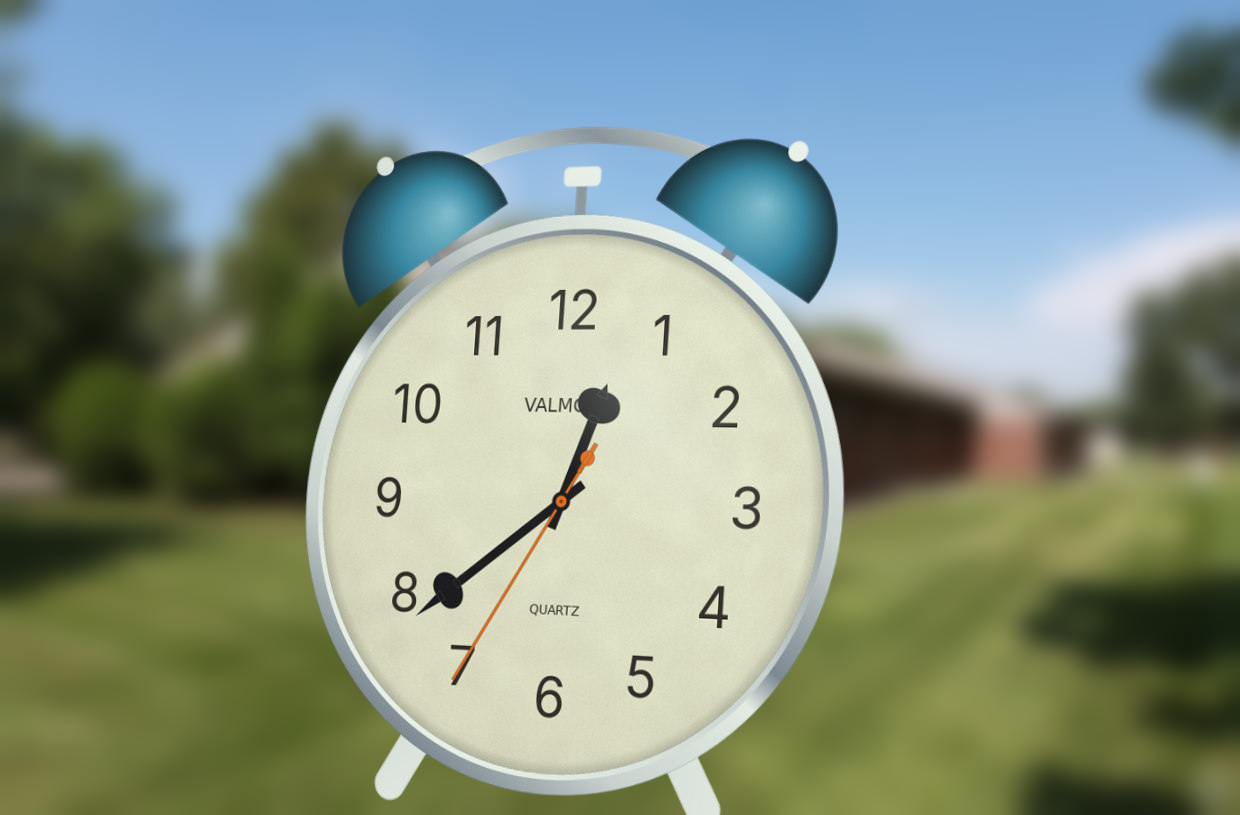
**12:38:35**
